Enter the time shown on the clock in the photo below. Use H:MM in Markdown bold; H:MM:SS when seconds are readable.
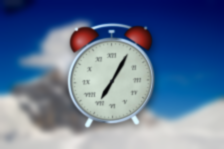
**7:05**
